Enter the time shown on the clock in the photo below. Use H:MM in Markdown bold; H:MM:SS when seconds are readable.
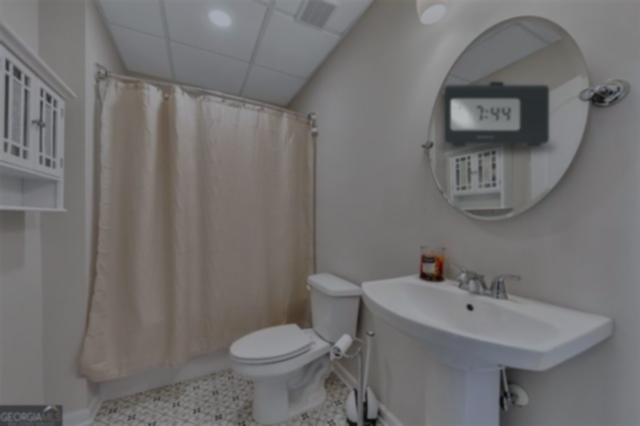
**7:44**
